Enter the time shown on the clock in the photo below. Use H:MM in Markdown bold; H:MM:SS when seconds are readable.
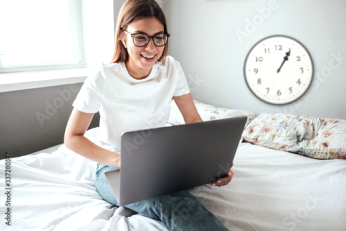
**1:05**
